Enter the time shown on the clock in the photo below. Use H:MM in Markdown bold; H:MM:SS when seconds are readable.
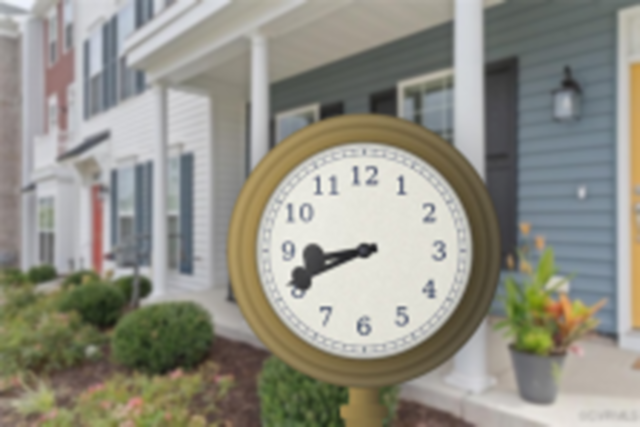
**8:41**
